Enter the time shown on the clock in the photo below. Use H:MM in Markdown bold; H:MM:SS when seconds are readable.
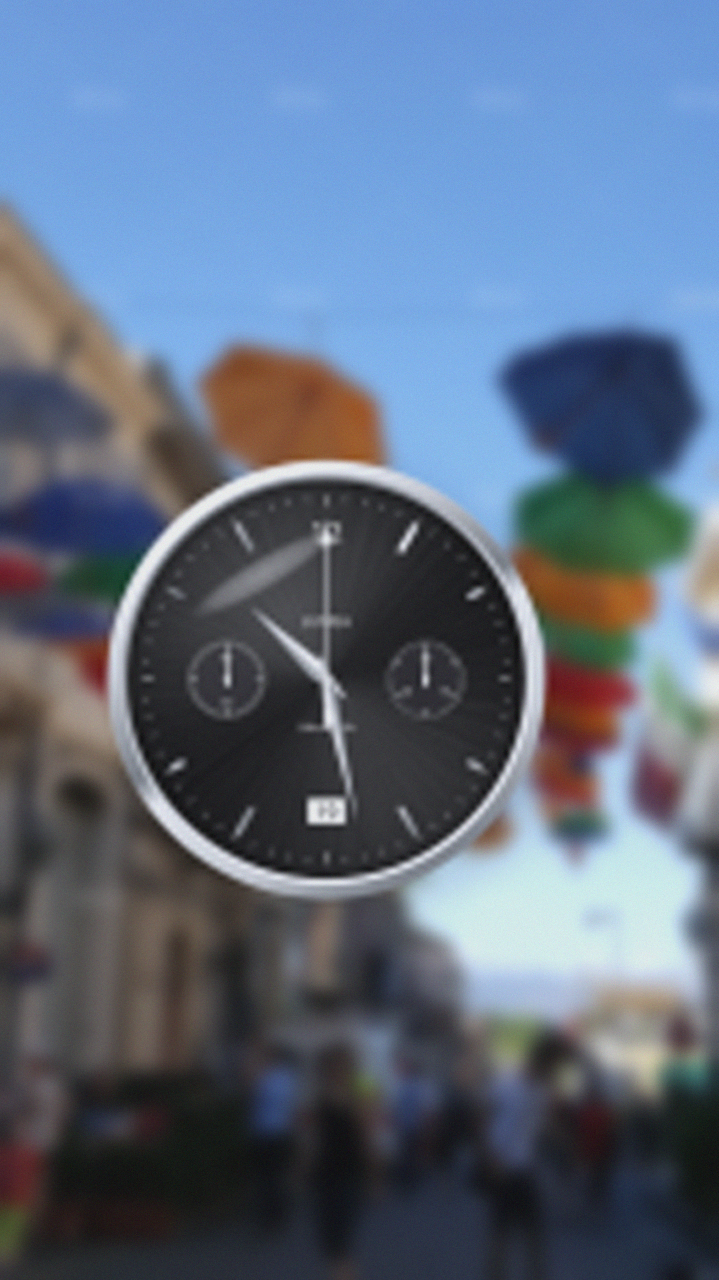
**10:28**
